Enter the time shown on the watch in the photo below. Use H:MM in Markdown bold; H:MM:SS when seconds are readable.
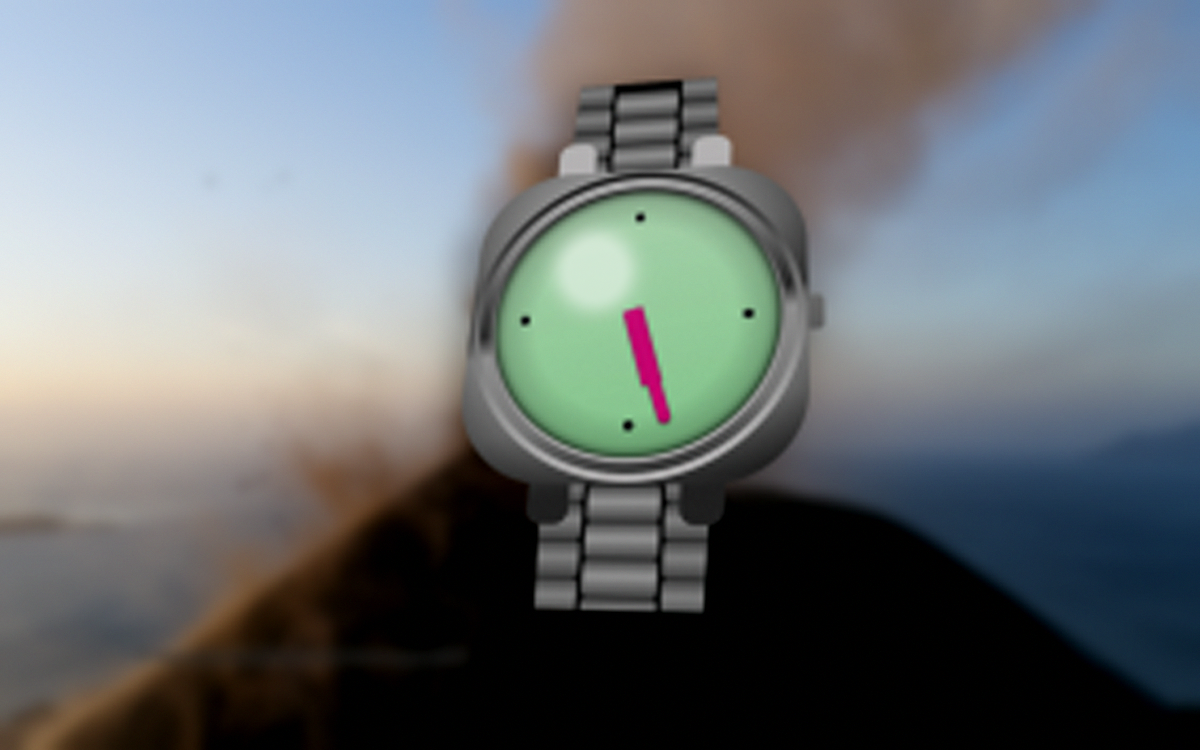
**5:27**
